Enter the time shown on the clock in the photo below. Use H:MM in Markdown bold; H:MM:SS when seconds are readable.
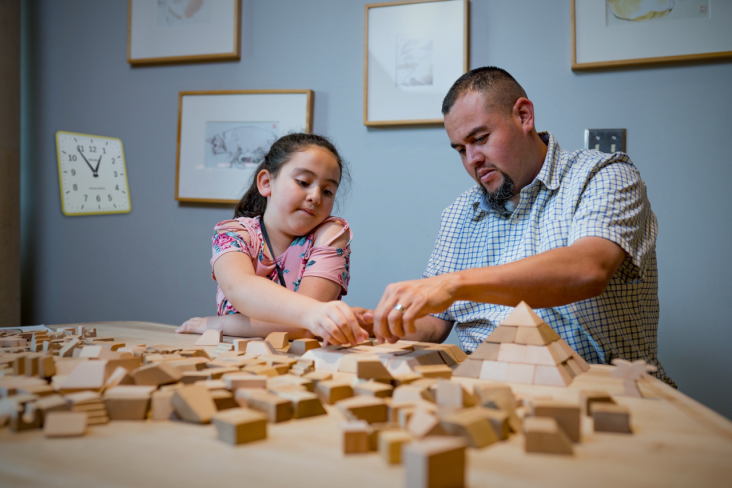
**12:54**
